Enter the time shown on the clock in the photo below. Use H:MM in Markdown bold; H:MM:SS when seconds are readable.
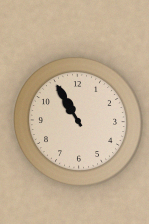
**10:55**
